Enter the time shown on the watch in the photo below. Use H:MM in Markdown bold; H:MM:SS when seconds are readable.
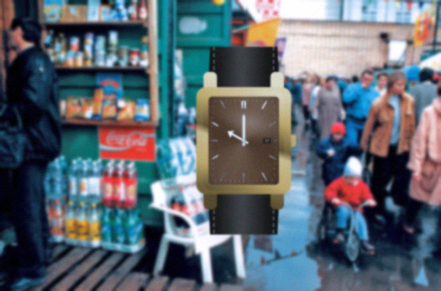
**10:00**
